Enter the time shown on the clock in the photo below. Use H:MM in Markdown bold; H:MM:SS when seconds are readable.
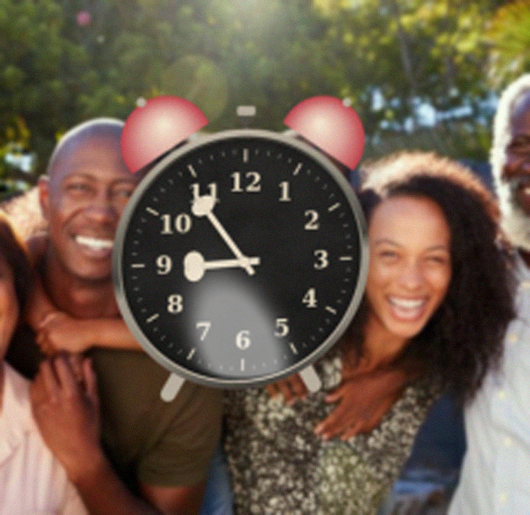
**8:54**
